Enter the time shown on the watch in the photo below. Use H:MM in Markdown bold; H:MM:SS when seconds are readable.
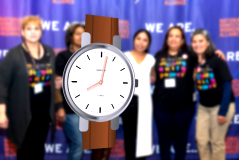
**8:02**
